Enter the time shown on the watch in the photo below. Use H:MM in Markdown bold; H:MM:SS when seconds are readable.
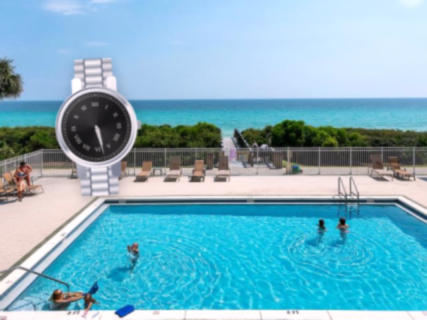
**5:28**
